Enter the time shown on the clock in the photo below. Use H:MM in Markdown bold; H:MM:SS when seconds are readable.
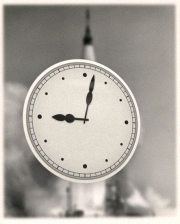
**9:02**
